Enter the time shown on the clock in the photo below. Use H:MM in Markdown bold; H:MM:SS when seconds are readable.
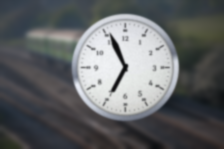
**6:56**
